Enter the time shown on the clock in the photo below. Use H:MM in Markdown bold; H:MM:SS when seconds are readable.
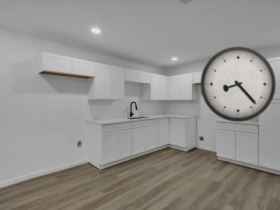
**8:23**
